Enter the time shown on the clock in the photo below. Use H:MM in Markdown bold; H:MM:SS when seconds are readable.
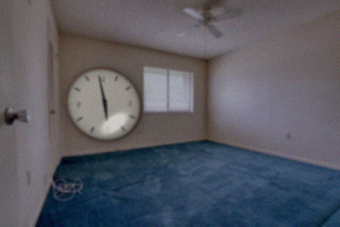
**5:59**
